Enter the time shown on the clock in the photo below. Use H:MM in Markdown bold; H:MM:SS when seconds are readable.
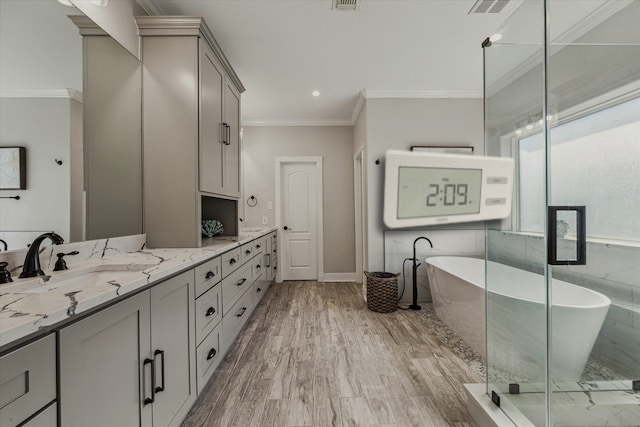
**2:09**
